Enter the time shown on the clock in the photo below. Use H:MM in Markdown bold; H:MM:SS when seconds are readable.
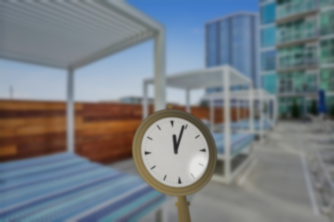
**12:04**
